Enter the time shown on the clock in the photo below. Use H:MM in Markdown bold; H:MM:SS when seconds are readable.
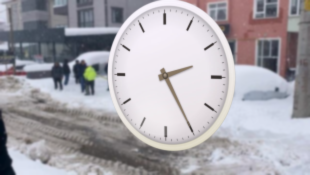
**2:25**
